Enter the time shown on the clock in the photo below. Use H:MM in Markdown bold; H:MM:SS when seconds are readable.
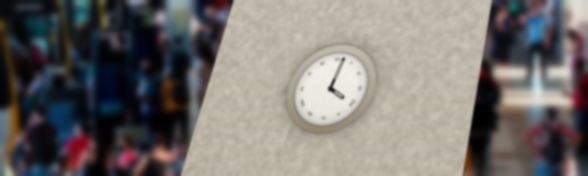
**4:02**
